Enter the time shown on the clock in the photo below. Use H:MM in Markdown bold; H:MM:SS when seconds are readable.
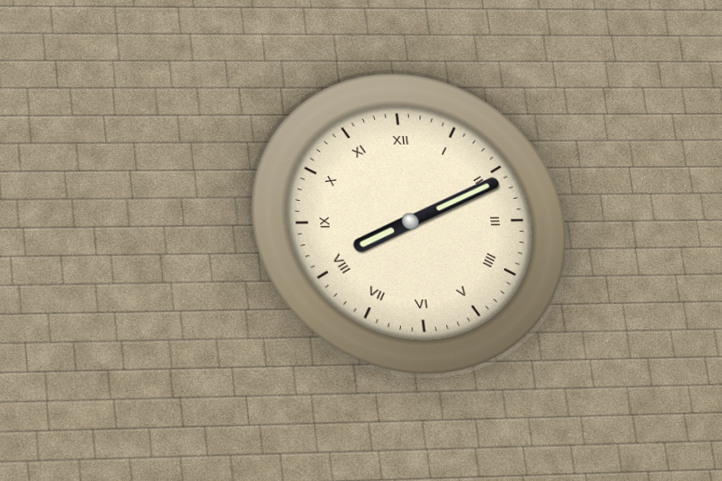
**8:11**
